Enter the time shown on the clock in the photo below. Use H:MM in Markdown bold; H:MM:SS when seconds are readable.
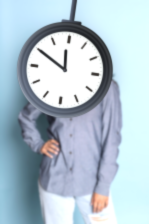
**11:50**
